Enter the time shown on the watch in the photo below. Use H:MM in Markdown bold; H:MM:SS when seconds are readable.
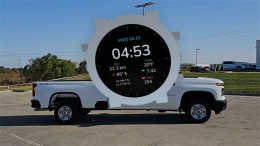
**4:53**
